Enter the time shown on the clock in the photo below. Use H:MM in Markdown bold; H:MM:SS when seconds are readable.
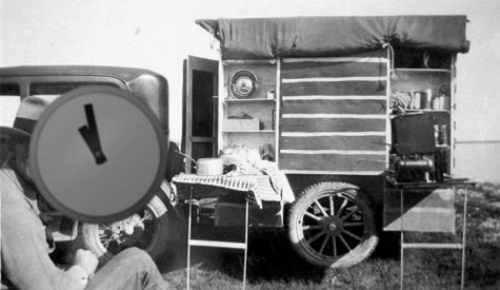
**10:58**
